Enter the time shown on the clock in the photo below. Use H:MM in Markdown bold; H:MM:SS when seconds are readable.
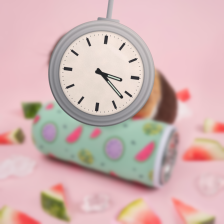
**3:22**
